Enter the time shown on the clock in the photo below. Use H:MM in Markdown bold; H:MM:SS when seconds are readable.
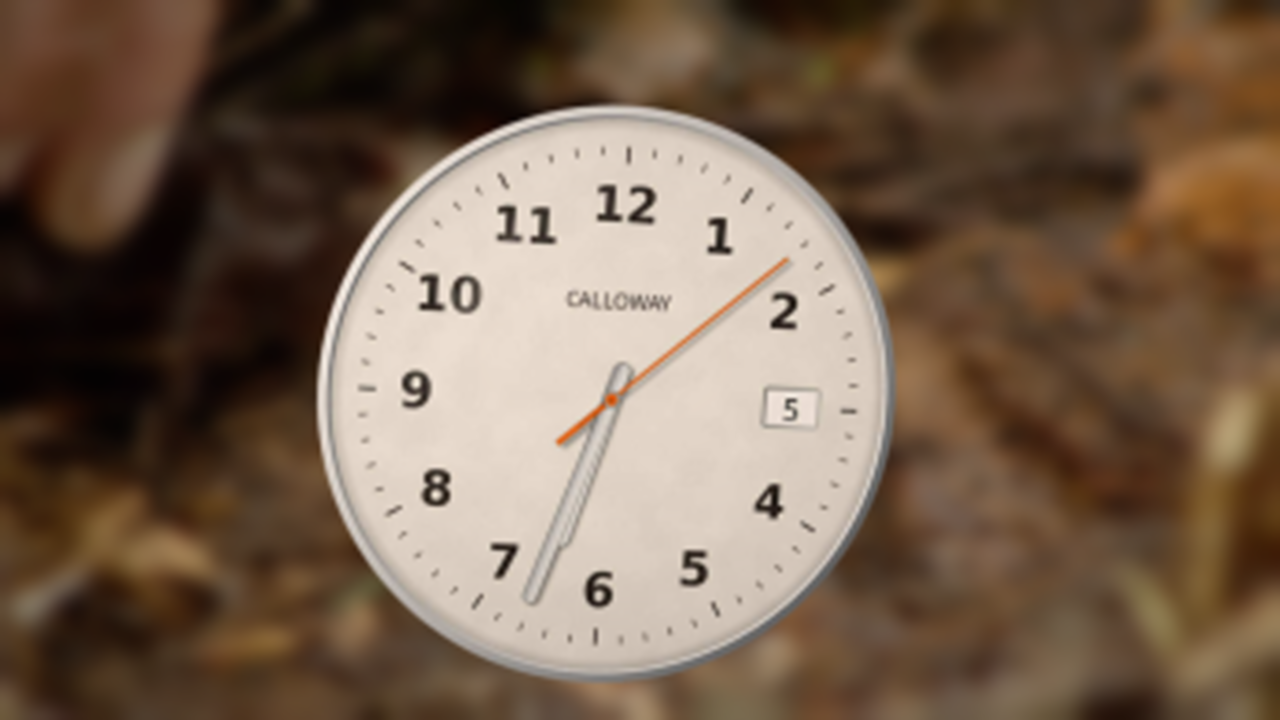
**6:33:08**
